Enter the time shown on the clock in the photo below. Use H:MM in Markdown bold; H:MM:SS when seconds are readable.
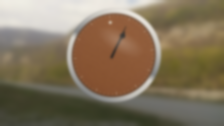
**1:05**
